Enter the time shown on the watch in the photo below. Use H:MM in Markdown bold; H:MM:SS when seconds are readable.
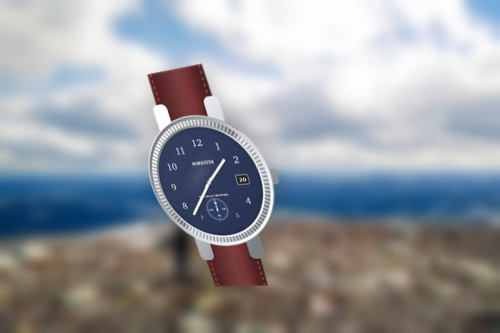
**1:37**
